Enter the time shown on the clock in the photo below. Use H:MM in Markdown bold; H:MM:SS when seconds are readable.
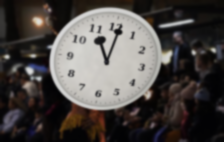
**11:01**
